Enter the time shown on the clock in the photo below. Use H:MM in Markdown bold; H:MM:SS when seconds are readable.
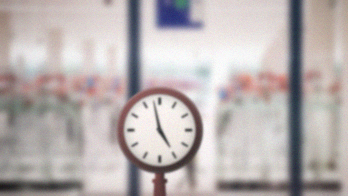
**4:58**
